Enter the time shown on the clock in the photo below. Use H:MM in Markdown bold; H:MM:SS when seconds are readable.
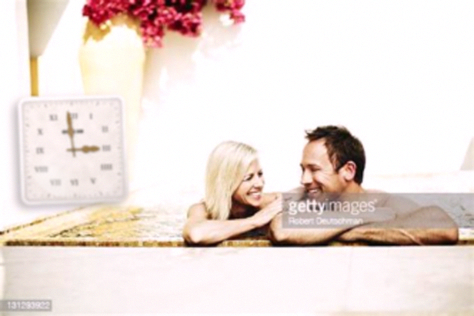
**2:59**
